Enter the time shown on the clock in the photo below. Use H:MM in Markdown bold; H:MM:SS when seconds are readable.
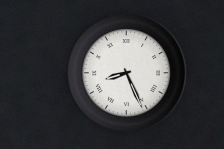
**8:26**
